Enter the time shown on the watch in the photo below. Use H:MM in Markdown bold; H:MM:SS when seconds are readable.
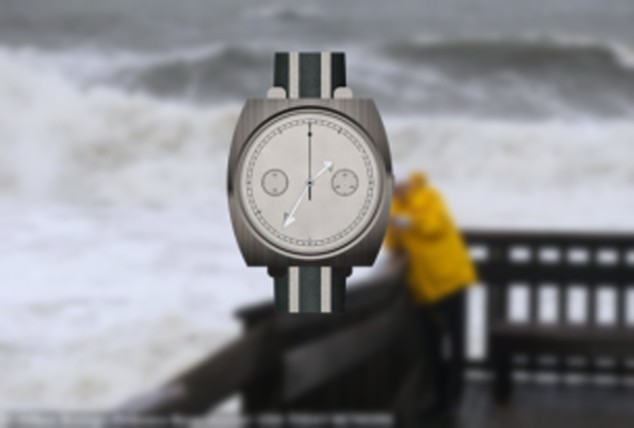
**1:35**
